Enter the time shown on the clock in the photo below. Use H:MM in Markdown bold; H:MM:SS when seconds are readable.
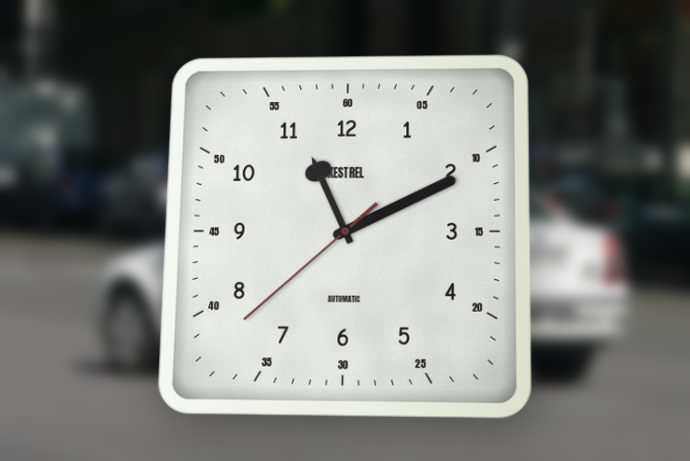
**11:10:38**
